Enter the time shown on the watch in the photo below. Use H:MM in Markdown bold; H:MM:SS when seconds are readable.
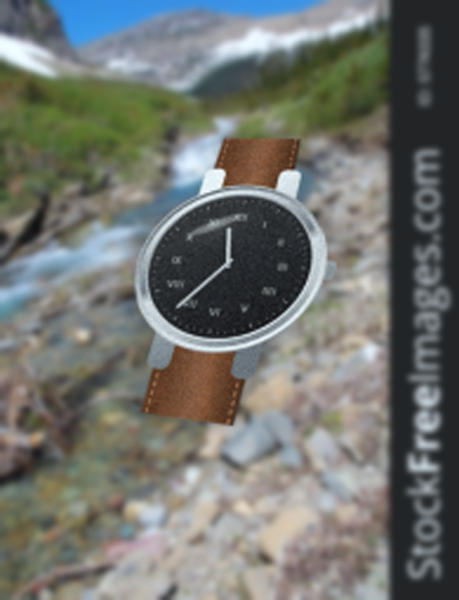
**11:36**
